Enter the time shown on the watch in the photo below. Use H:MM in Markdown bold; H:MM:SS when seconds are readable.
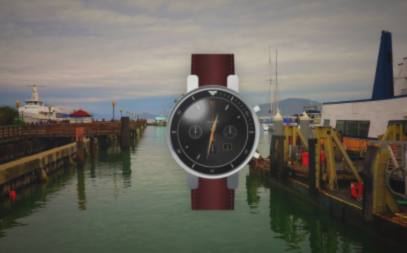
**12:32**
